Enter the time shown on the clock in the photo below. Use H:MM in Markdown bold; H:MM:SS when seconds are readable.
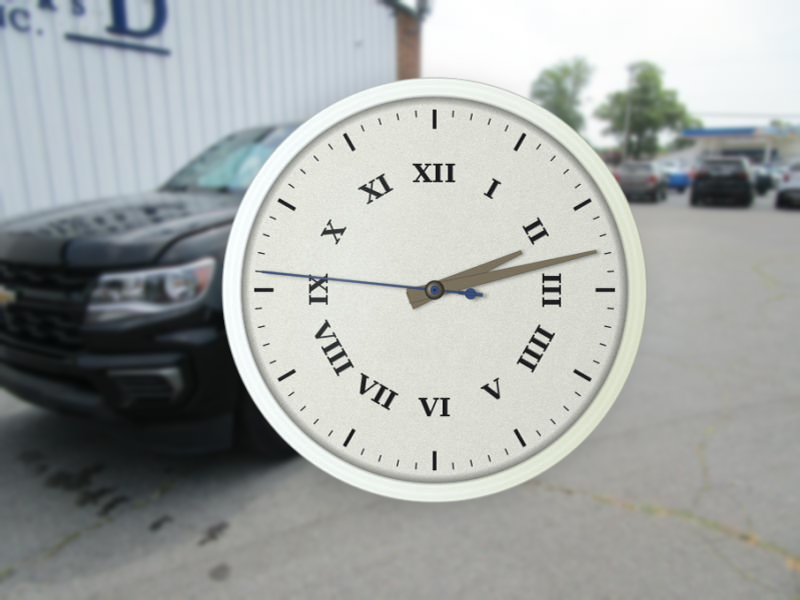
**2:12:46**
